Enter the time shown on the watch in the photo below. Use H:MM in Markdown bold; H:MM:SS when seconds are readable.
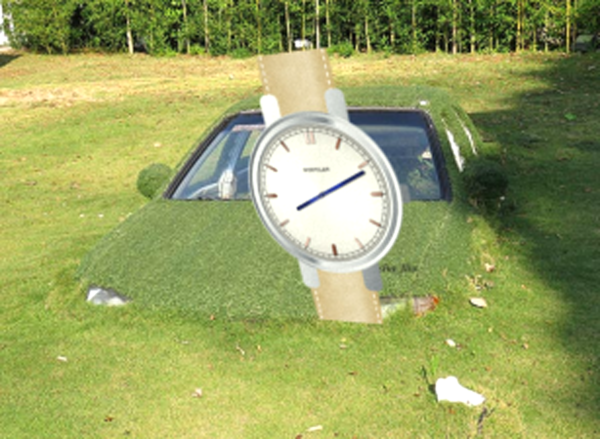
**8:11**
